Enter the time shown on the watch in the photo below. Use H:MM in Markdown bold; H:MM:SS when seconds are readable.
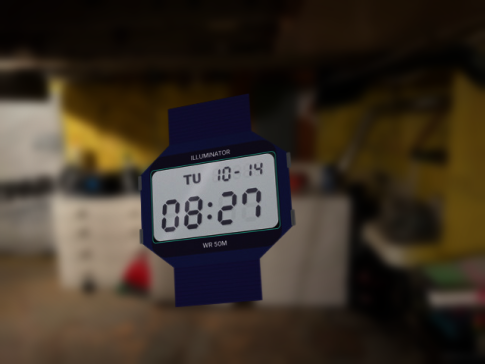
**8:27**
